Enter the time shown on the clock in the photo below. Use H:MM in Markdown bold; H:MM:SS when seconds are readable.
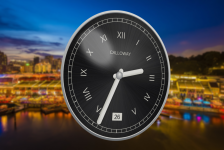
**2:34**
